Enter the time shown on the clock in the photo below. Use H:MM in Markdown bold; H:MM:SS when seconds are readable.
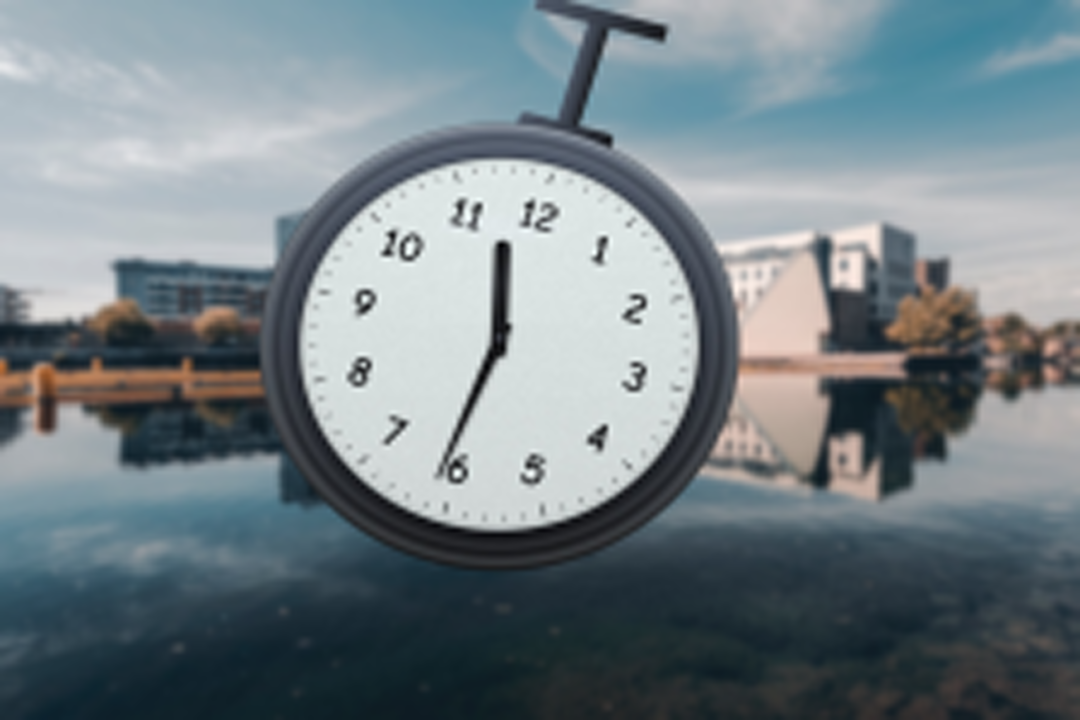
**11:31**
